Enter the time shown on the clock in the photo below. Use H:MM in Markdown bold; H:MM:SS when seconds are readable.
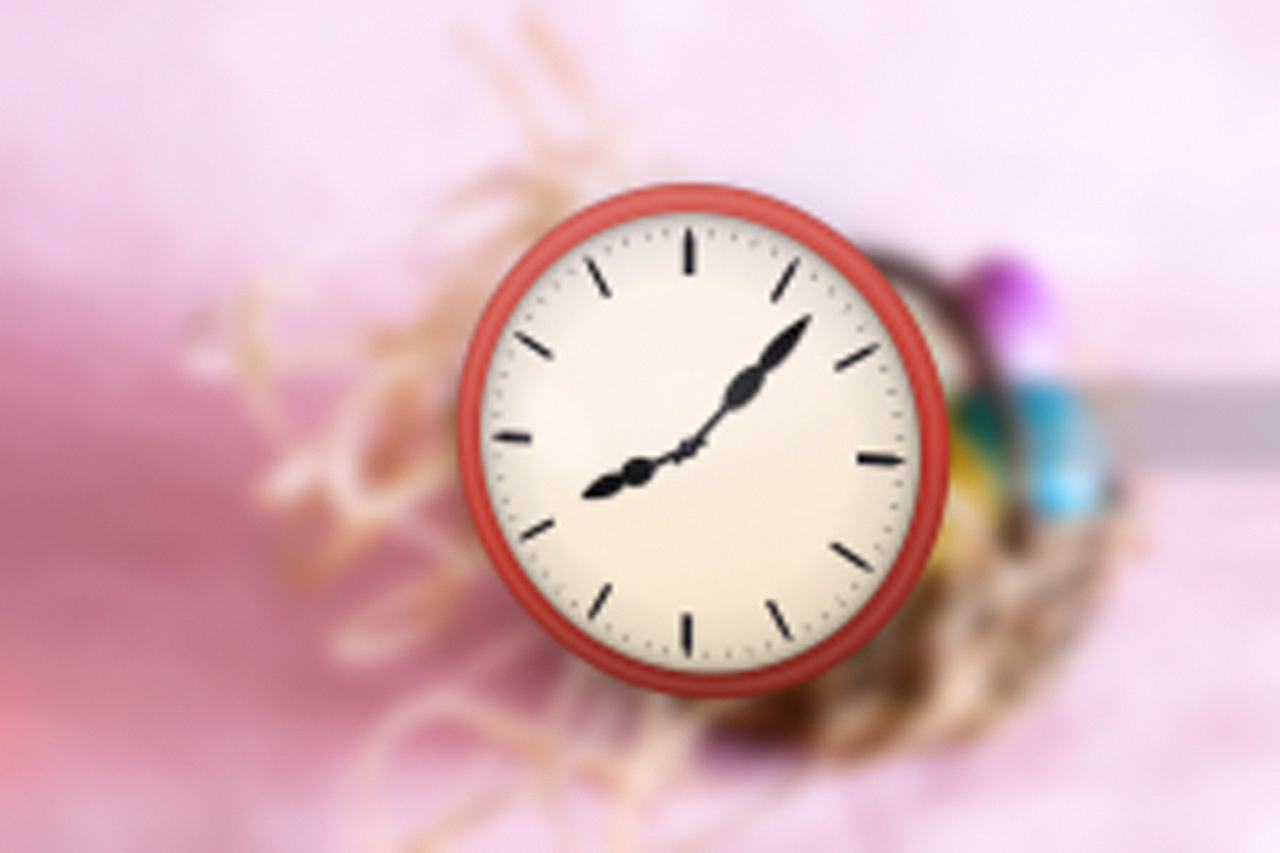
**8:07**
